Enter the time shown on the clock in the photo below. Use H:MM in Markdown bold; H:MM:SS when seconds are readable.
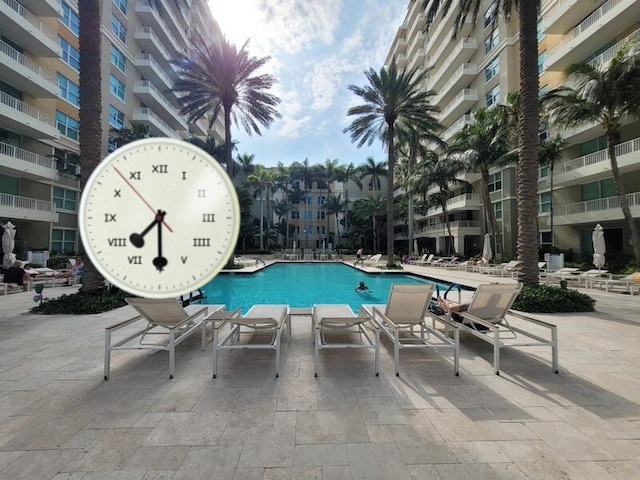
**7:29:53**
